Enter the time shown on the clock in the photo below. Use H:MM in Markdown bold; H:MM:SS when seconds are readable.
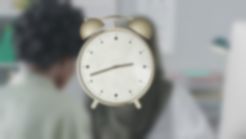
**2:42**
